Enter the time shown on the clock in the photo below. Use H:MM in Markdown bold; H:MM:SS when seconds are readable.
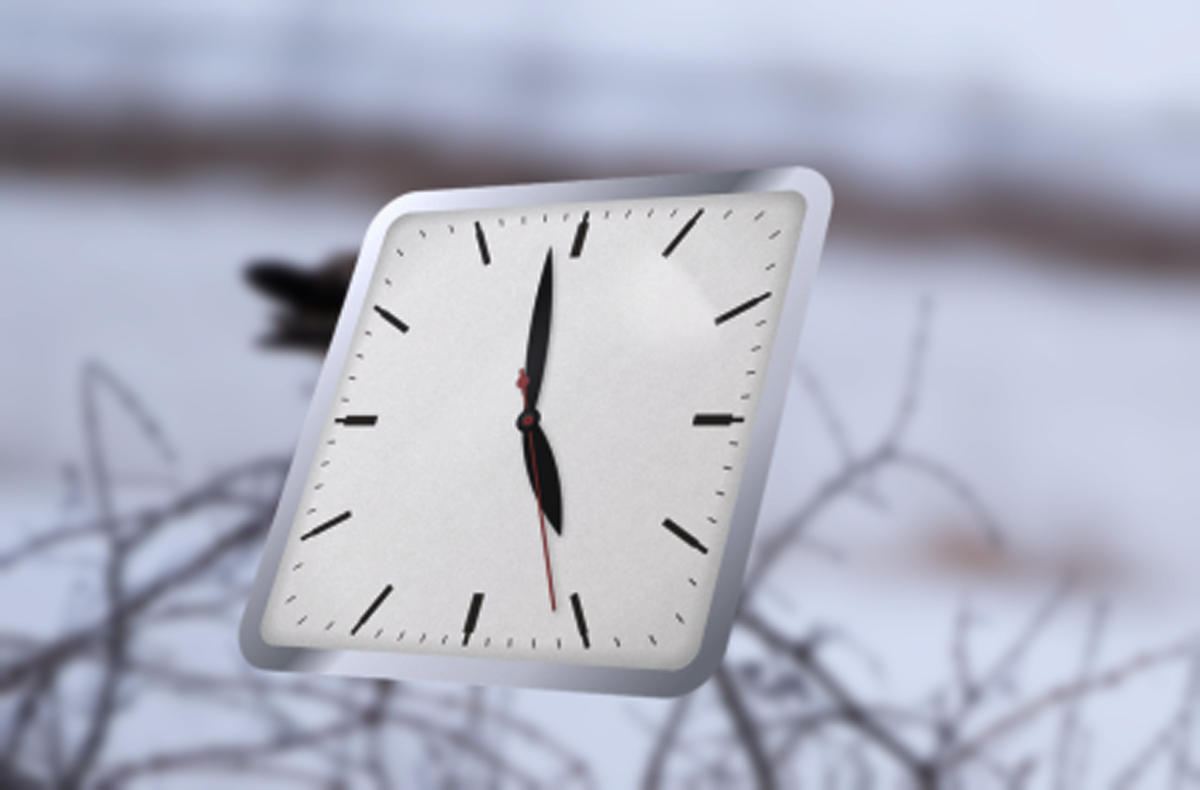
**4:58:26**
